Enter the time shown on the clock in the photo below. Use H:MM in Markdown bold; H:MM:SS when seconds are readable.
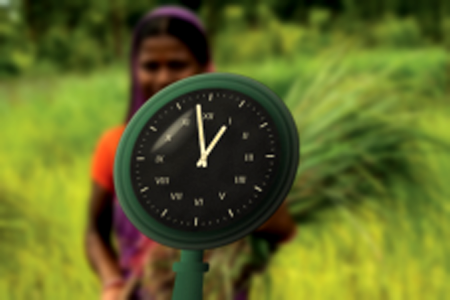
**12:58**
